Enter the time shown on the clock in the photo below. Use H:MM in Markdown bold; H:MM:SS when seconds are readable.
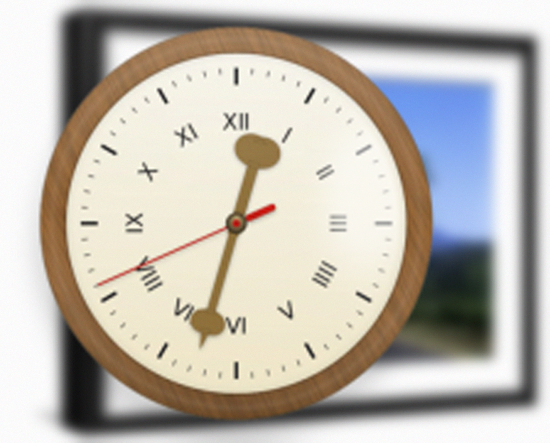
**12:32:41**
